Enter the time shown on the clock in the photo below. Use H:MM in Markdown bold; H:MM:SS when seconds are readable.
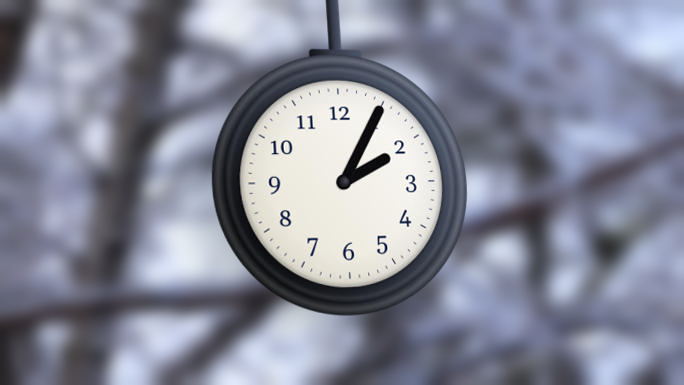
**2:05**
